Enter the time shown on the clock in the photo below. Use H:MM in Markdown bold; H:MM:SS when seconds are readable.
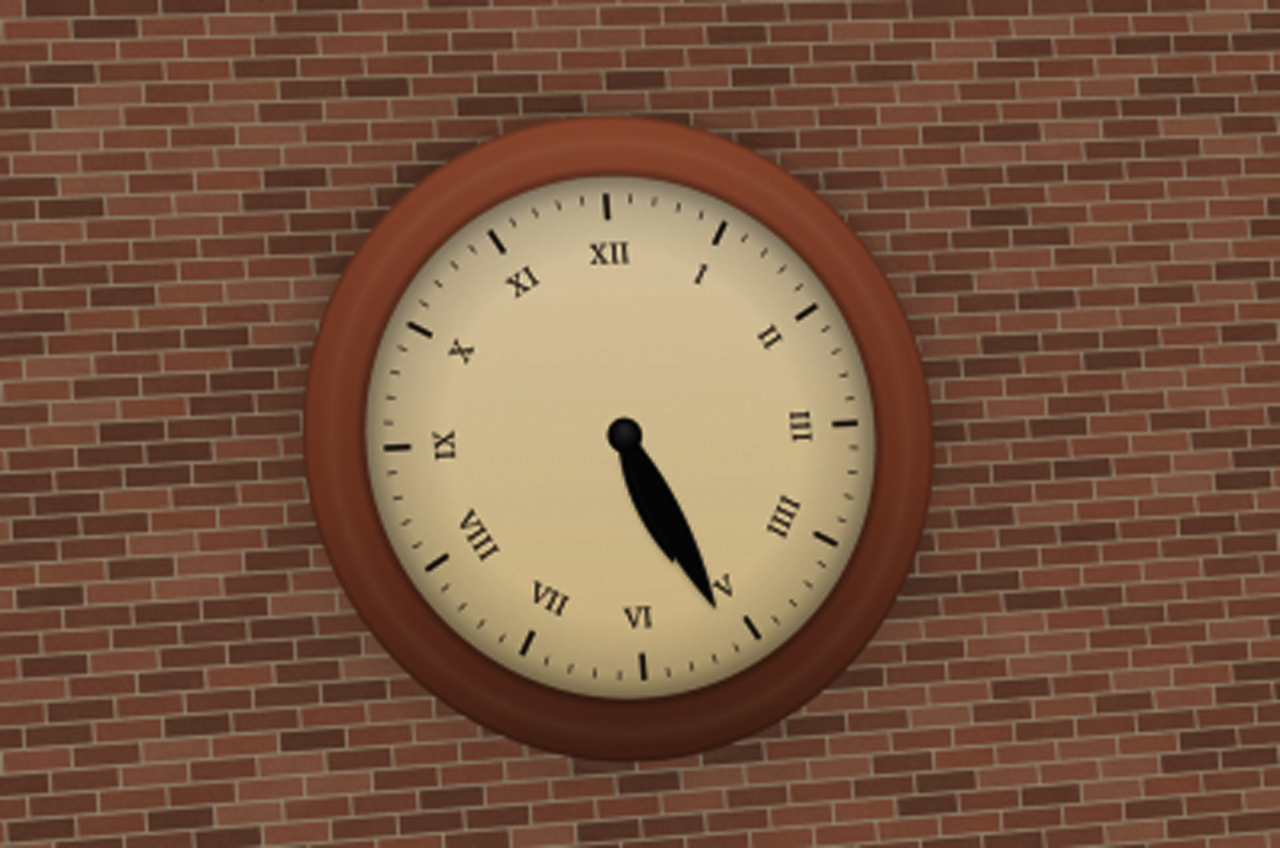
**5:26**
